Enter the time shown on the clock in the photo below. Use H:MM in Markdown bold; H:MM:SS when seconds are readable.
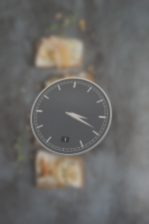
**3:19**
